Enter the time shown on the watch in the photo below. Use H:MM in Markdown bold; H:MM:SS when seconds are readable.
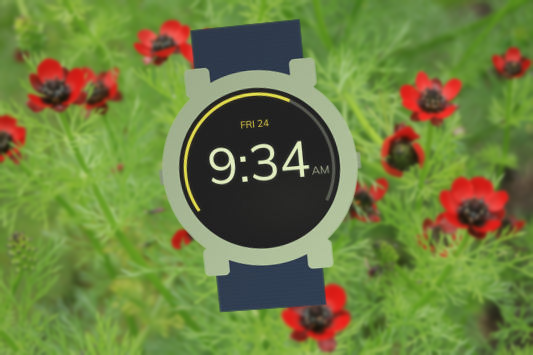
**9:34**
